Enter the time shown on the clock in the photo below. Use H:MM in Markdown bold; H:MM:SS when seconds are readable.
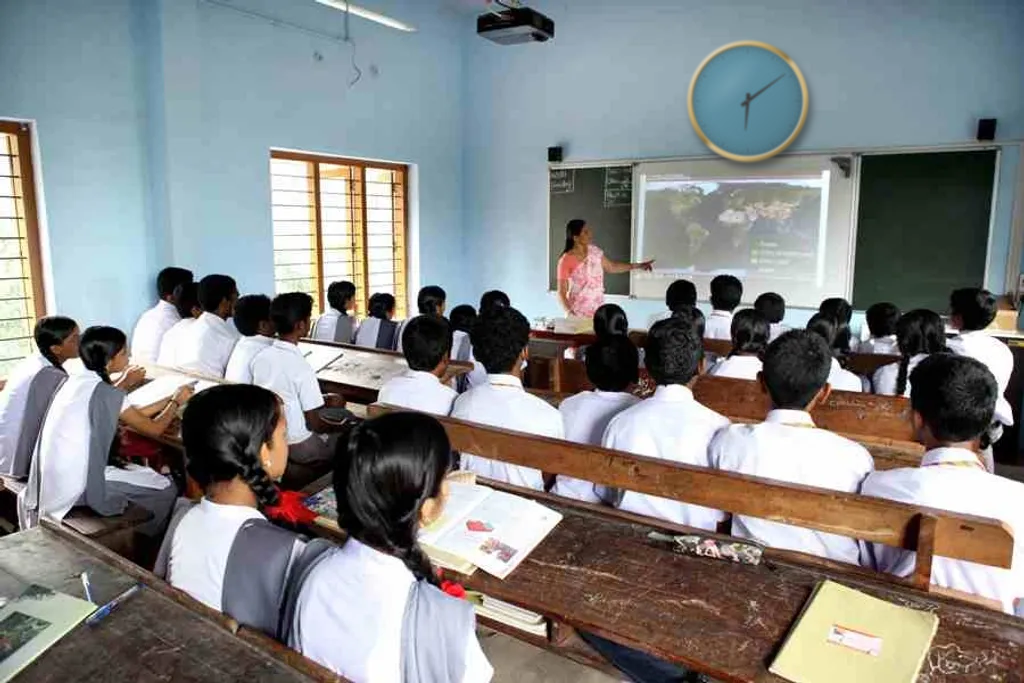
**6:09**
